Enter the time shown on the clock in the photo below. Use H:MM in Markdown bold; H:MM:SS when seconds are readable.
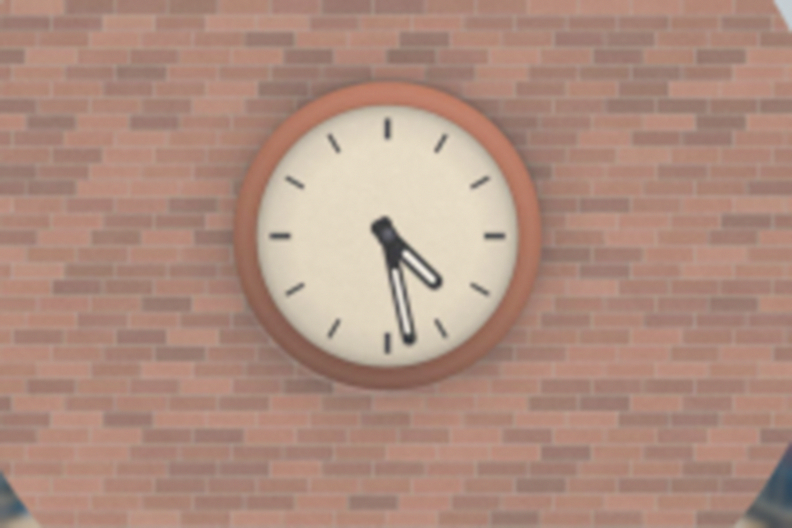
**4:28**
